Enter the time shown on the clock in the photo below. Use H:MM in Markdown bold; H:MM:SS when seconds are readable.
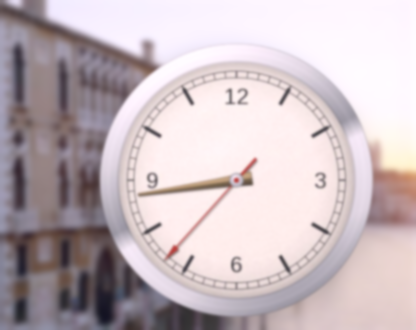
**8:43:37**
